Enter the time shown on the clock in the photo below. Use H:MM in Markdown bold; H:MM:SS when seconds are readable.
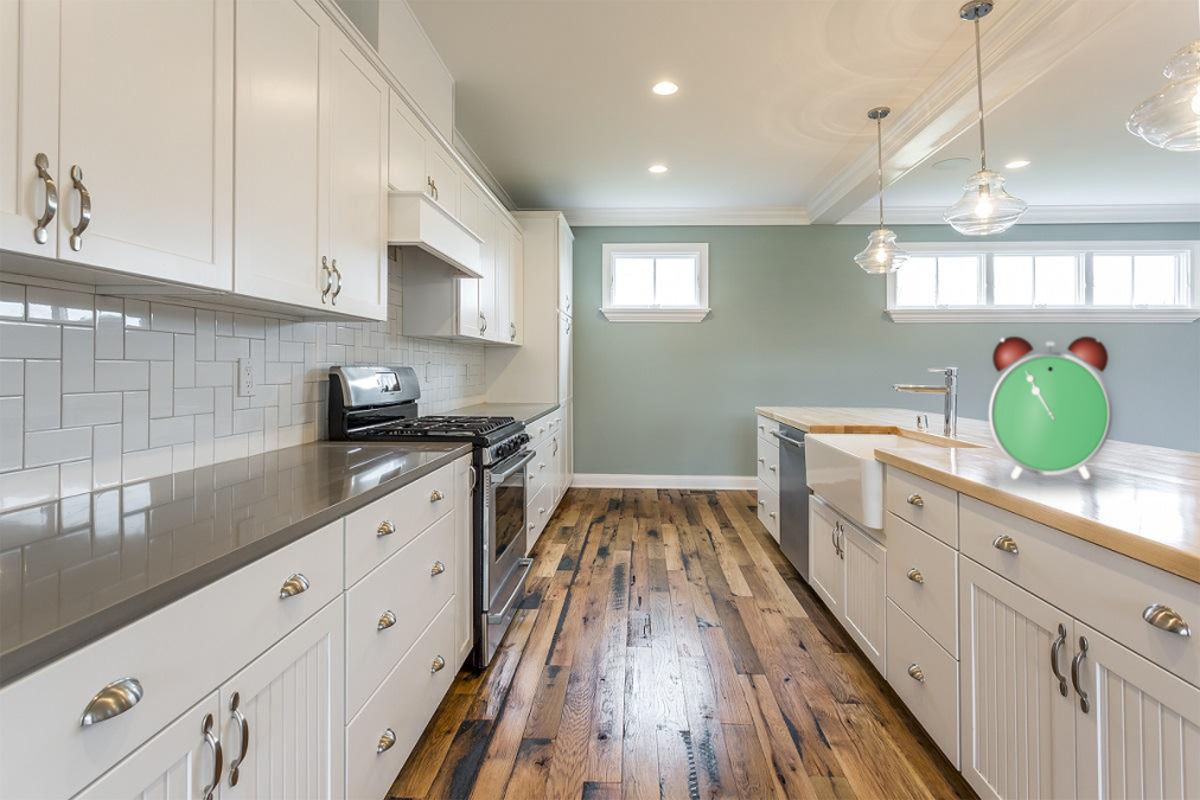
**10:55**
